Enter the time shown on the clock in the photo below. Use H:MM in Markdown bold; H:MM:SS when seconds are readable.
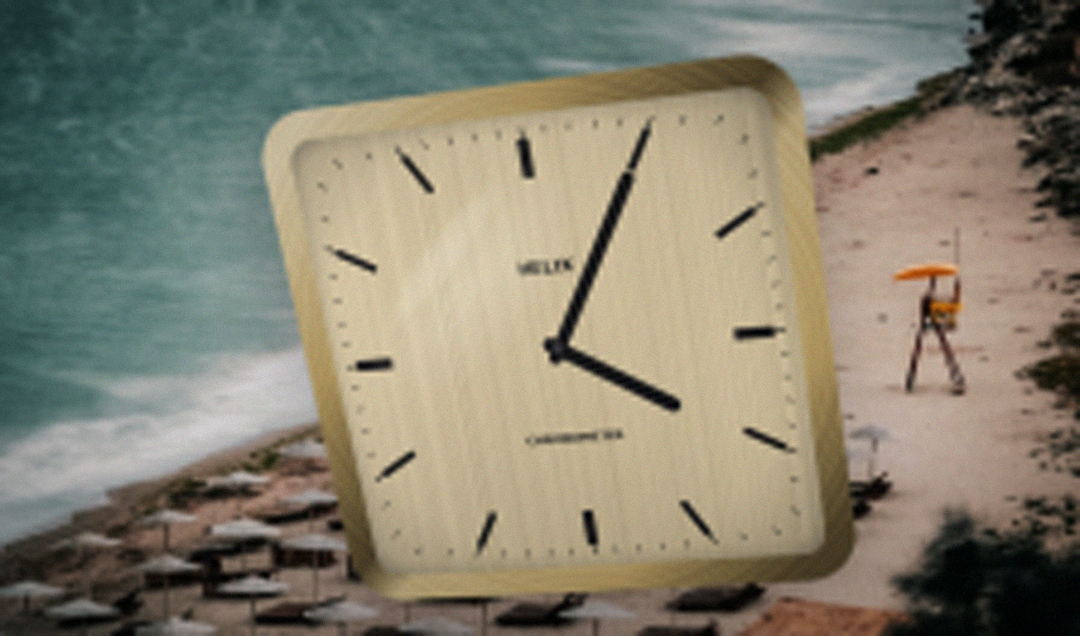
**4:05**
